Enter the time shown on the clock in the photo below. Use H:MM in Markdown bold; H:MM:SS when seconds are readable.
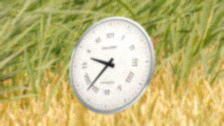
**9:37**
